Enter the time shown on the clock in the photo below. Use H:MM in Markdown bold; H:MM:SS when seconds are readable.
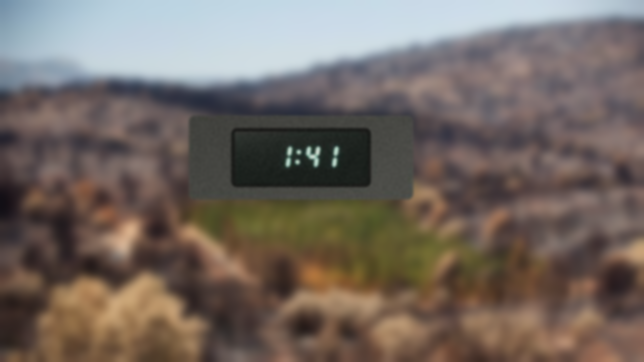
**1:41**
